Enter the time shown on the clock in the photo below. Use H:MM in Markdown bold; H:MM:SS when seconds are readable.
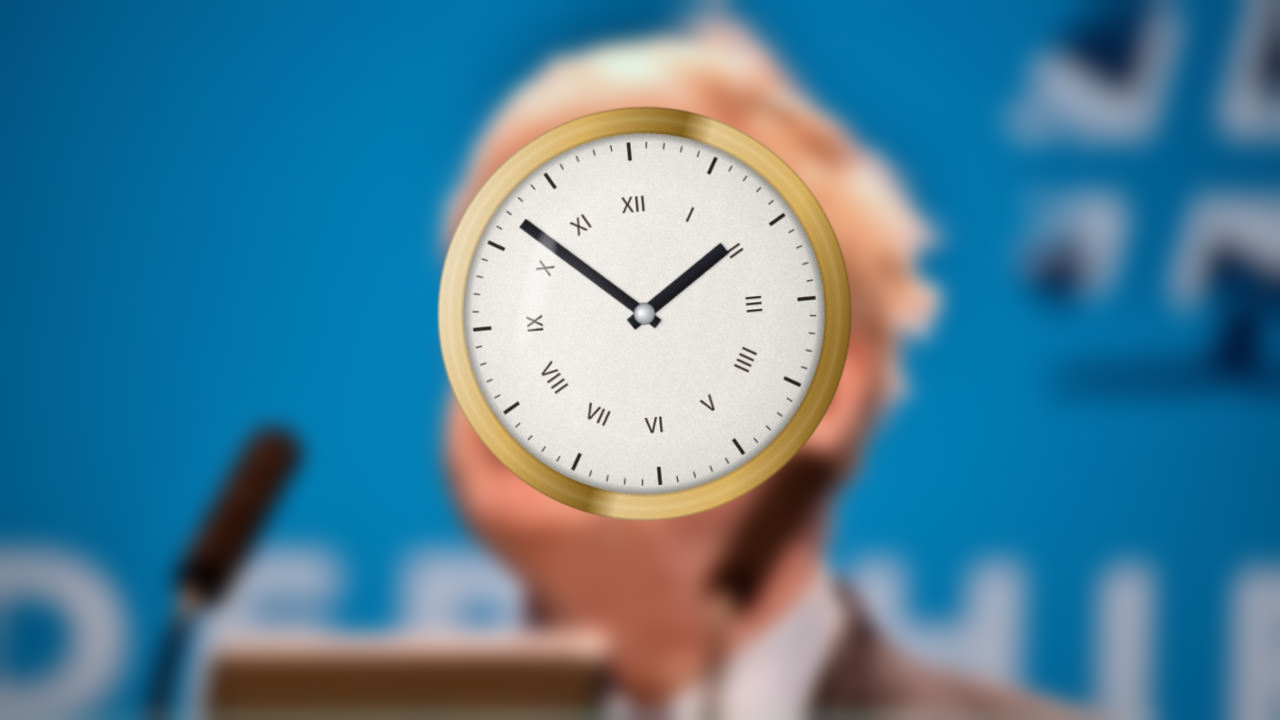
**1:52**
